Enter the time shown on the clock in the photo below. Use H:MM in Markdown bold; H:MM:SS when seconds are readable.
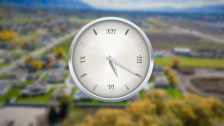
**5:20**
